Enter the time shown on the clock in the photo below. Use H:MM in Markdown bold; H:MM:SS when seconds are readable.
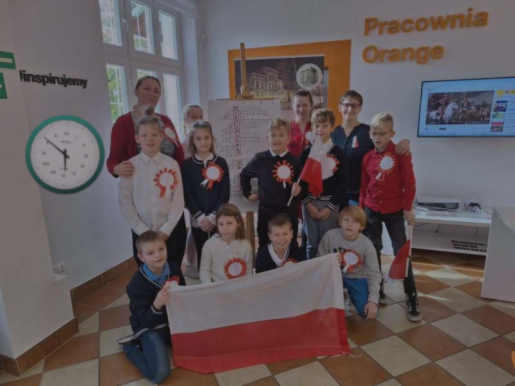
**5:51**
